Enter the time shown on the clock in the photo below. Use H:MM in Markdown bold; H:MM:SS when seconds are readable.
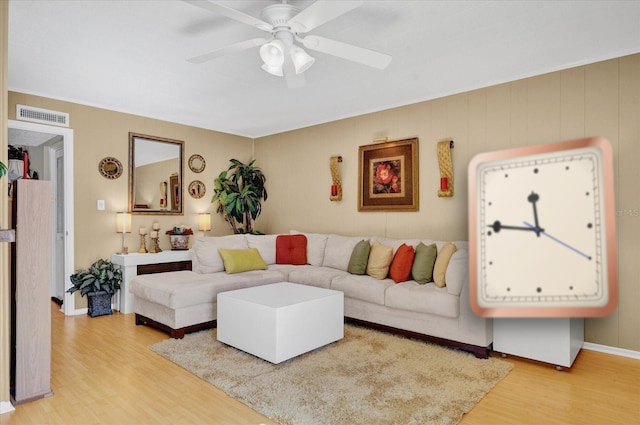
**11:46:20**
